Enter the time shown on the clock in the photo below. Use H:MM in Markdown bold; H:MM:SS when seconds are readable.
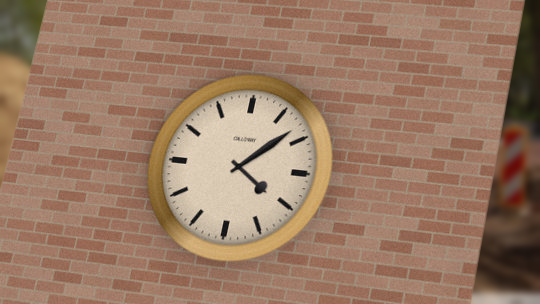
**4:08**
